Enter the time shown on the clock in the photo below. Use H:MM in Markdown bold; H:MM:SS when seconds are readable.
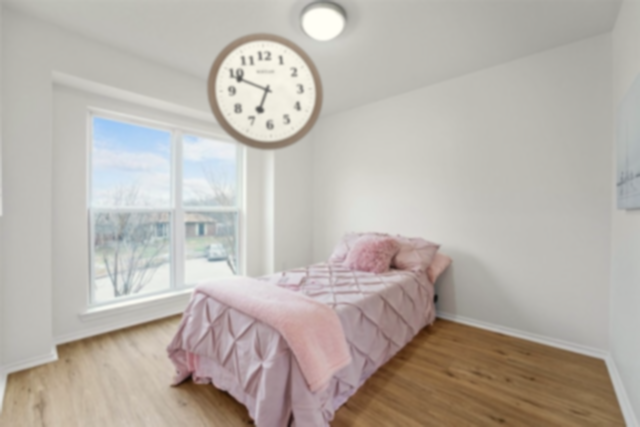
**6:49**
